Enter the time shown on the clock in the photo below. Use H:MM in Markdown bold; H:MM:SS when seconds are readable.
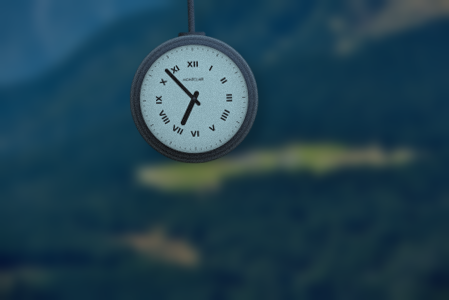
**6:53**
